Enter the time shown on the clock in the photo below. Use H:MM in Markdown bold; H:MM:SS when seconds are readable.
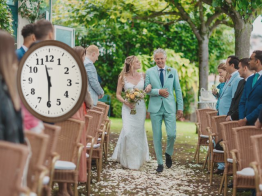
**11:30**
